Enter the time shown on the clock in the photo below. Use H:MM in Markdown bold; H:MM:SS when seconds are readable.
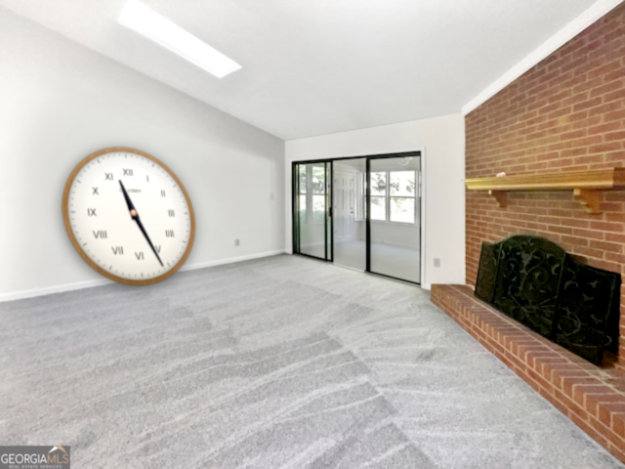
**11:26**
